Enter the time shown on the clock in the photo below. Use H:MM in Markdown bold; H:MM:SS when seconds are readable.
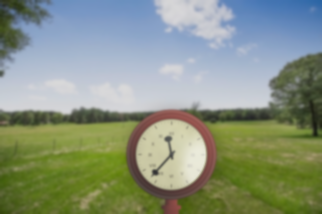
**11:37**
